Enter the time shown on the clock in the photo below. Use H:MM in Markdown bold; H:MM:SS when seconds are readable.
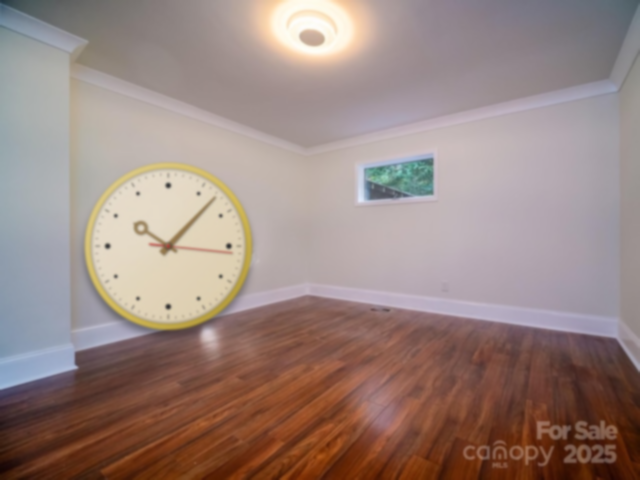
**10:07:16**
